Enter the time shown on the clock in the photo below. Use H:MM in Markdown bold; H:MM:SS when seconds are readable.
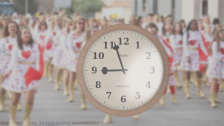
**8:57**
